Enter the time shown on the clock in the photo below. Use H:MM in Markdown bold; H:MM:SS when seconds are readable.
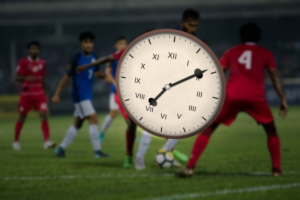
**7:09**
